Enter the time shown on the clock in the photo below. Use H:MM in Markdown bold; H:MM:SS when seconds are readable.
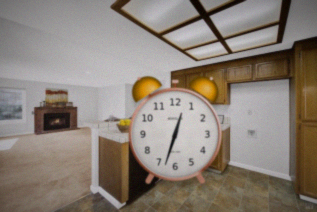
**12:33**
